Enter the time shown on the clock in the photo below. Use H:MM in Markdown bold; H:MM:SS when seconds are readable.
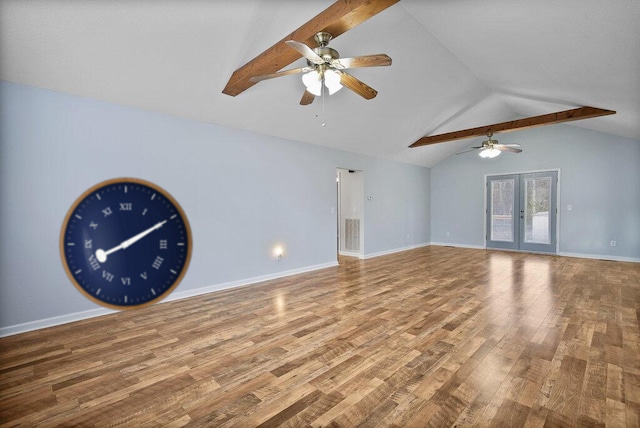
**8:10**
